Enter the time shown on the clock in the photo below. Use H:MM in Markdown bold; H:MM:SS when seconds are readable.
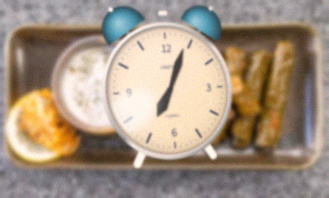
**7:04**
